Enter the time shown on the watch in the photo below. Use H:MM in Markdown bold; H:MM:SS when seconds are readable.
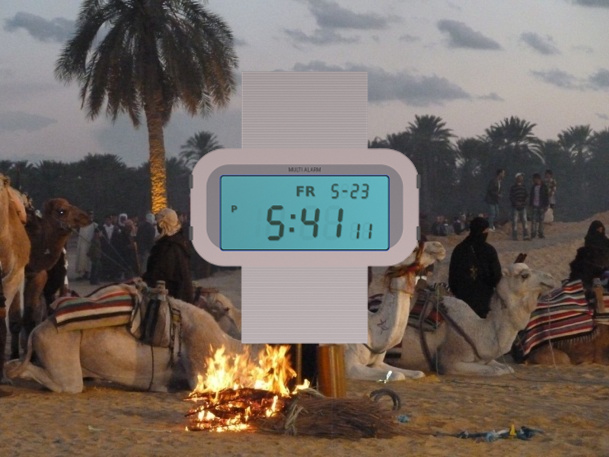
**5:41:11**
